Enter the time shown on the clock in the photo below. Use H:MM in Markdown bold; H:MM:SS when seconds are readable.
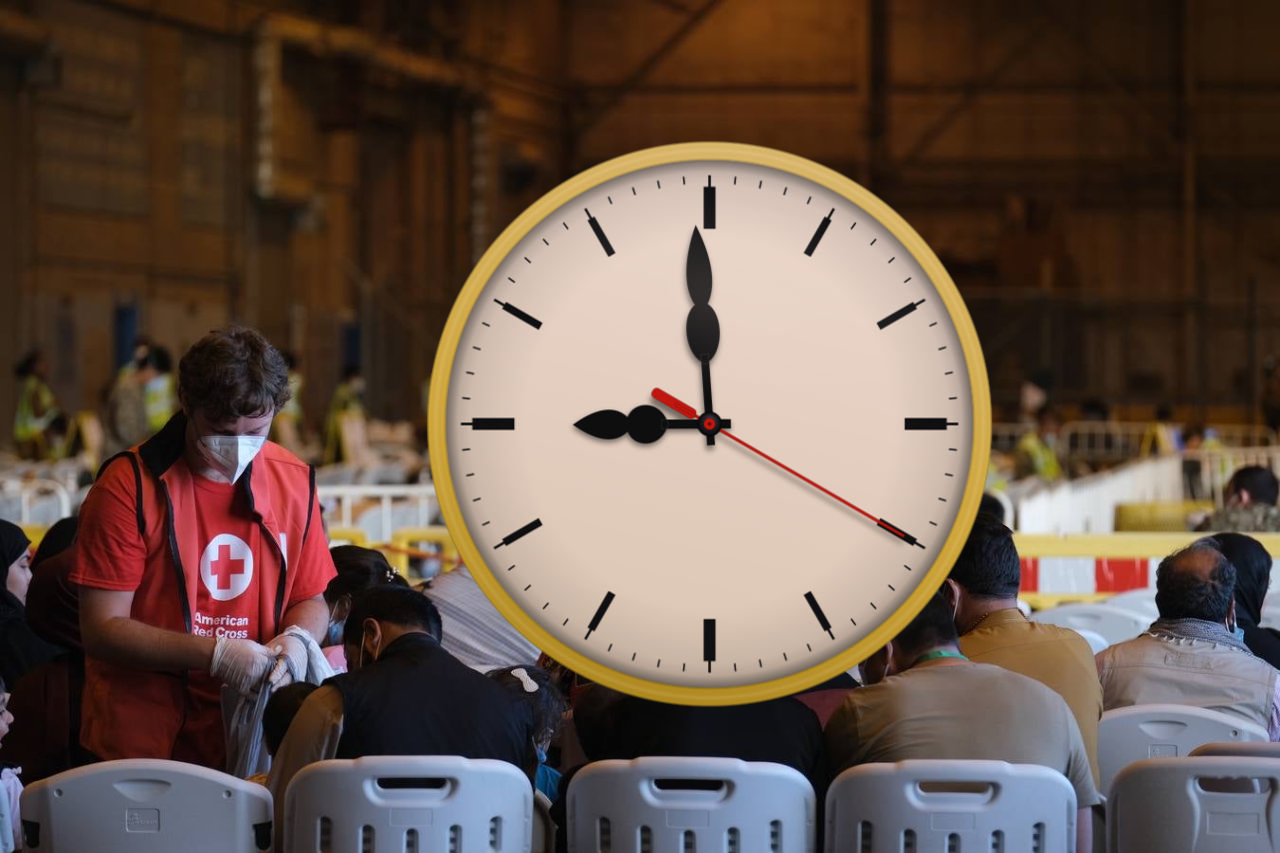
**8:59:20**
